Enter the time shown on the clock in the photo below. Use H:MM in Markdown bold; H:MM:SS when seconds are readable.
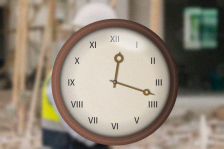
**12:18**
